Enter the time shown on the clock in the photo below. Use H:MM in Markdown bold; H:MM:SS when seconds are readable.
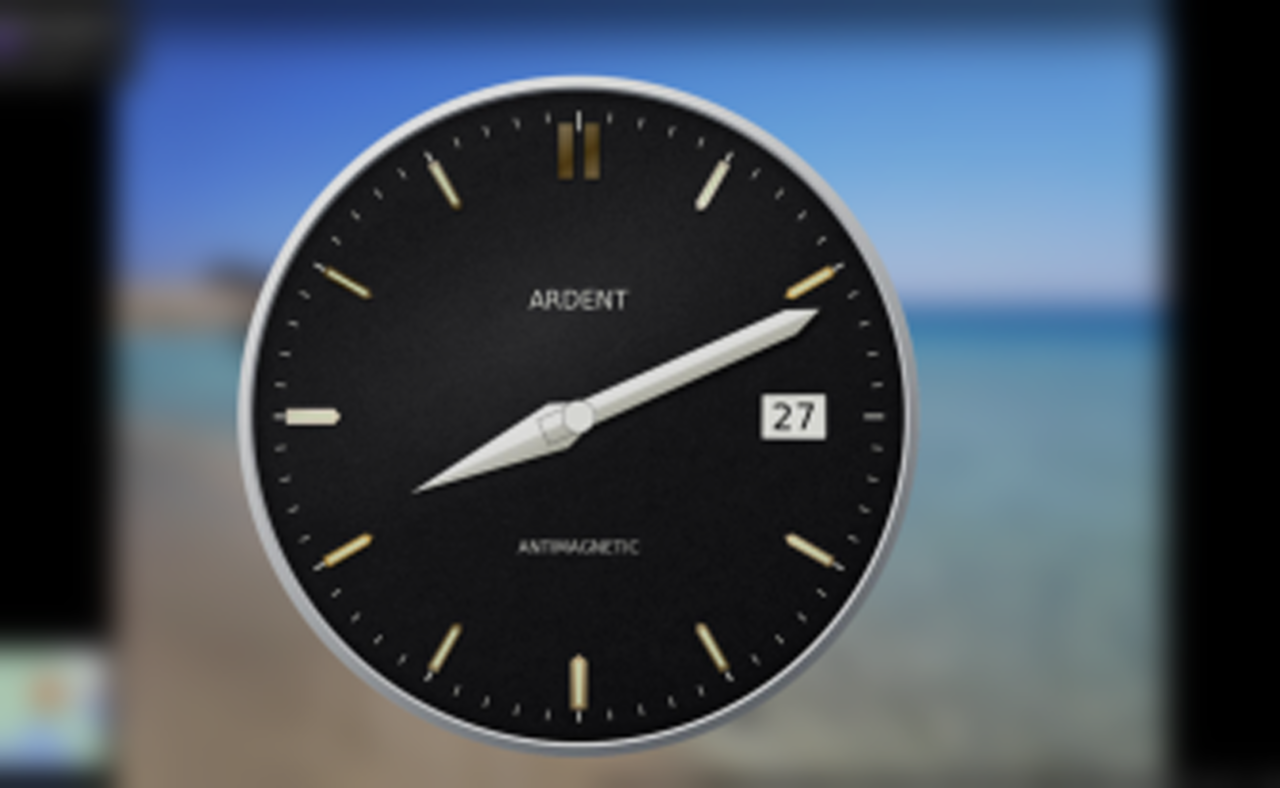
**8:11**
